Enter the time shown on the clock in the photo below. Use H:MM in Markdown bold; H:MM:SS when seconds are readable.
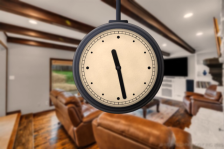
**11:28**
